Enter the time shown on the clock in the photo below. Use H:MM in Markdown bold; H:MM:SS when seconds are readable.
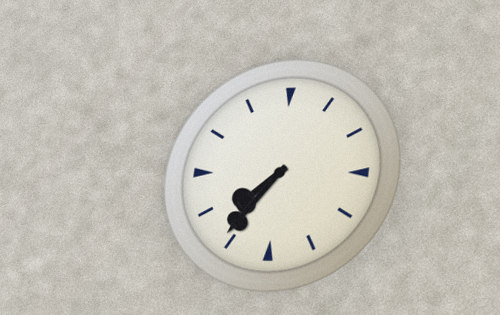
**7:36**
